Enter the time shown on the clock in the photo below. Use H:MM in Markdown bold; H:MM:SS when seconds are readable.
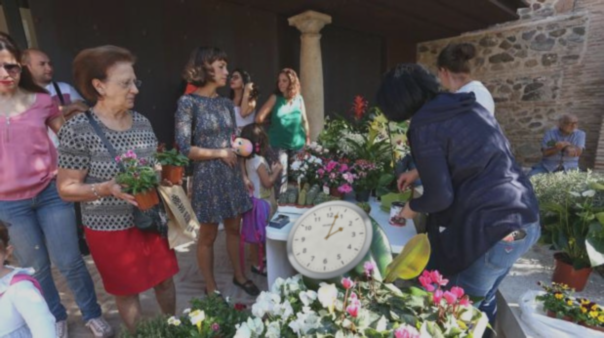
**2:03**
